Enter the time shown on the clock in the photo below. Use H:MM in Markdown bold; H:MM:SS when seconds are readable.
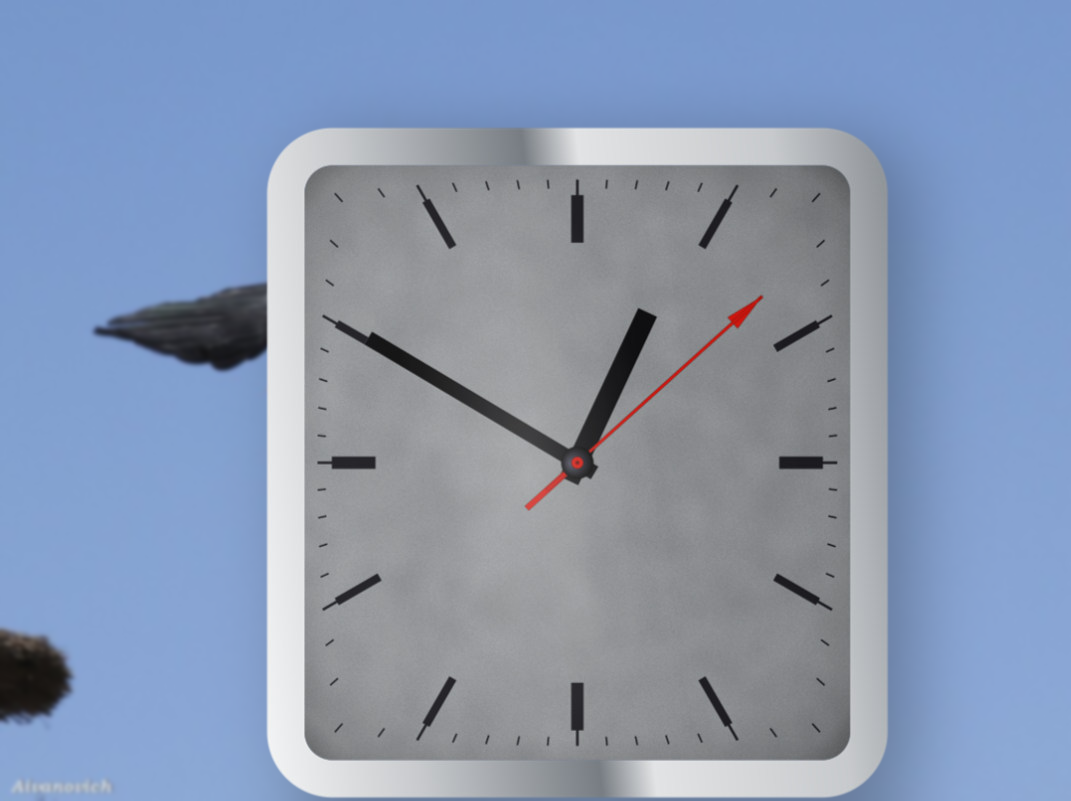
**12:50:08**
